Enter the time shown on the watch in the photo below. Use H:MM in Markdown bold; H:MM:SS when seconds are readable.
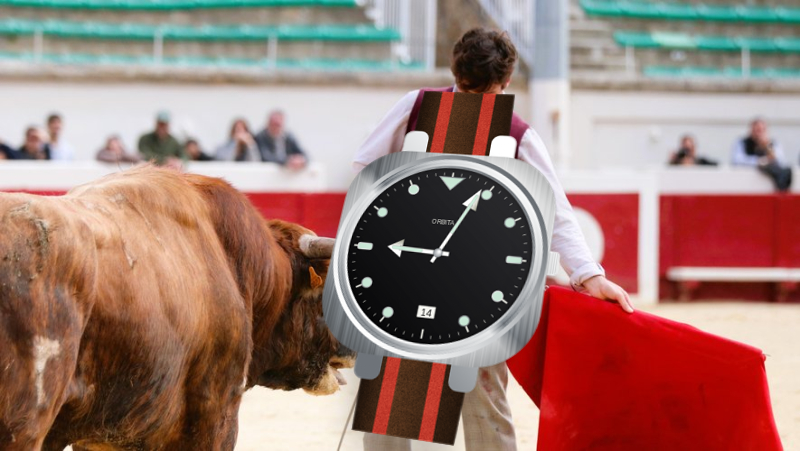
**9:04**
